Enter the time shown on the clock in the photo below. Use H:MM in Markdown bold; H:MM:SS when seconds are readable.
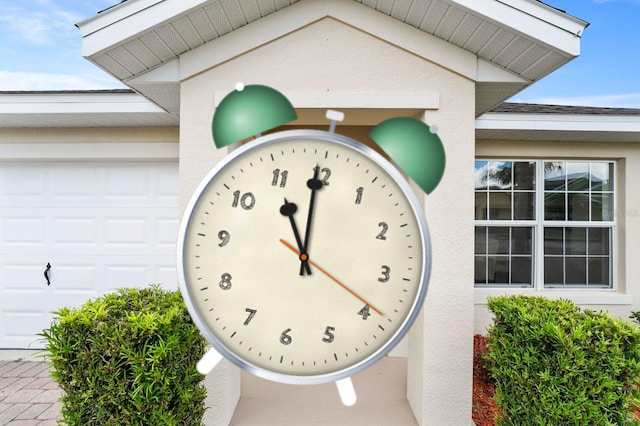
**10:59:19**
